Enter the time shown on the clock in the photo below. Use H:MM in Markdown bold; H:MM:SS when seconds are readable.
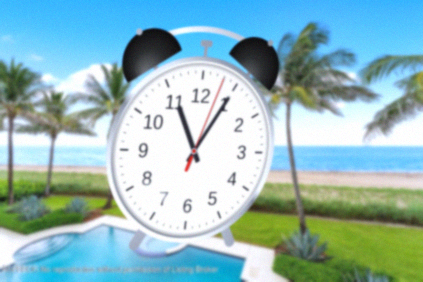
**11:05:03**
